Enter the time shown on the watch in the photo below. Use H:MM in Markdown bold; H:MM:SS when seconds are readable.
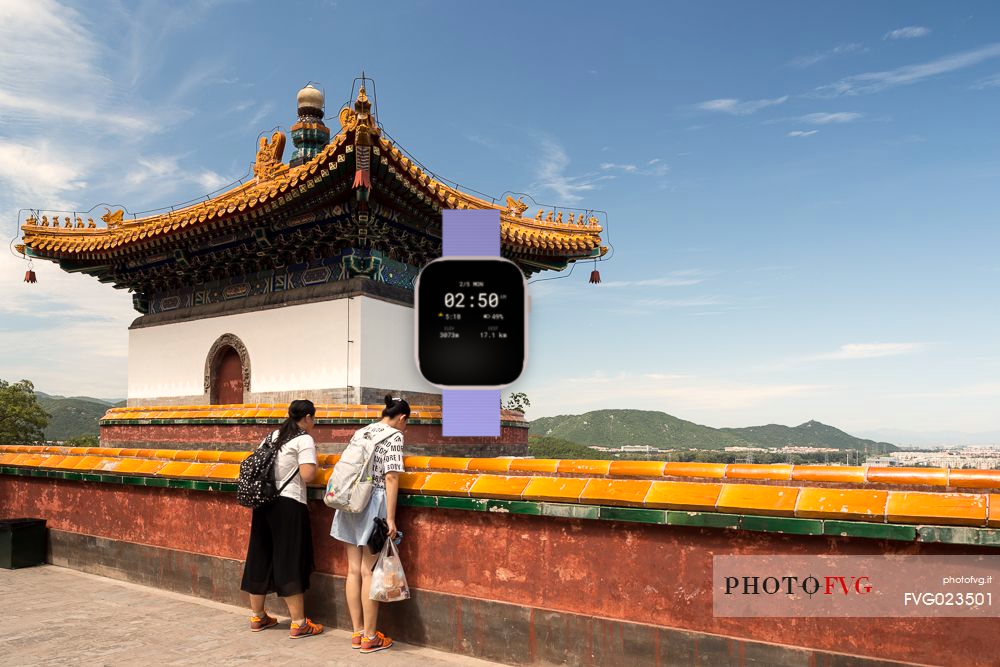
**2:50**
